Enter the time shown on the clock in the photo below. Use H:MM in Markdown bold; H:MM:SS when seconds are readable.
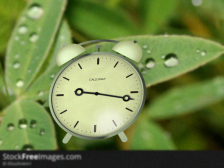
**9:17**
